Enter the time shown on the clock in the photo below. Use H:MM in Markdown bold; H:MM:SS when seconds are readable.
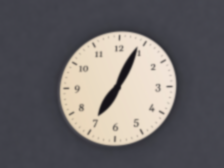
**7:04**
